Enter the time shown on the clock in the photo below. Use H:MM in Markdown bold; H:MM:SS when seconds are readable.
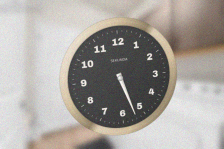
**5:27**
